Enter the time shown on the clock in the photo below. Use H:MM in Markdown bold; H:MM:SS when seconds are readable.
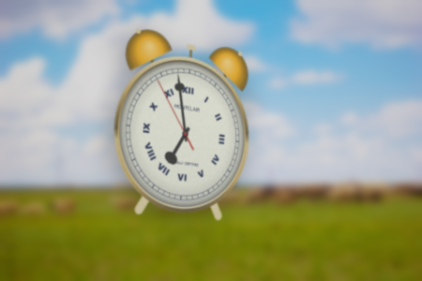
**6:57:54**
